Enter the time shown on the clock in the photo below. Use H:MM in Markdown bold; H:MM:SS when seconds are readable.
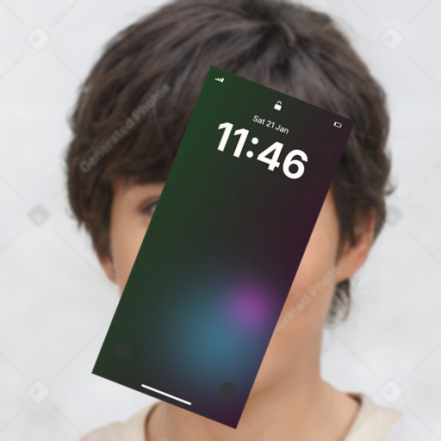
**11:46**
